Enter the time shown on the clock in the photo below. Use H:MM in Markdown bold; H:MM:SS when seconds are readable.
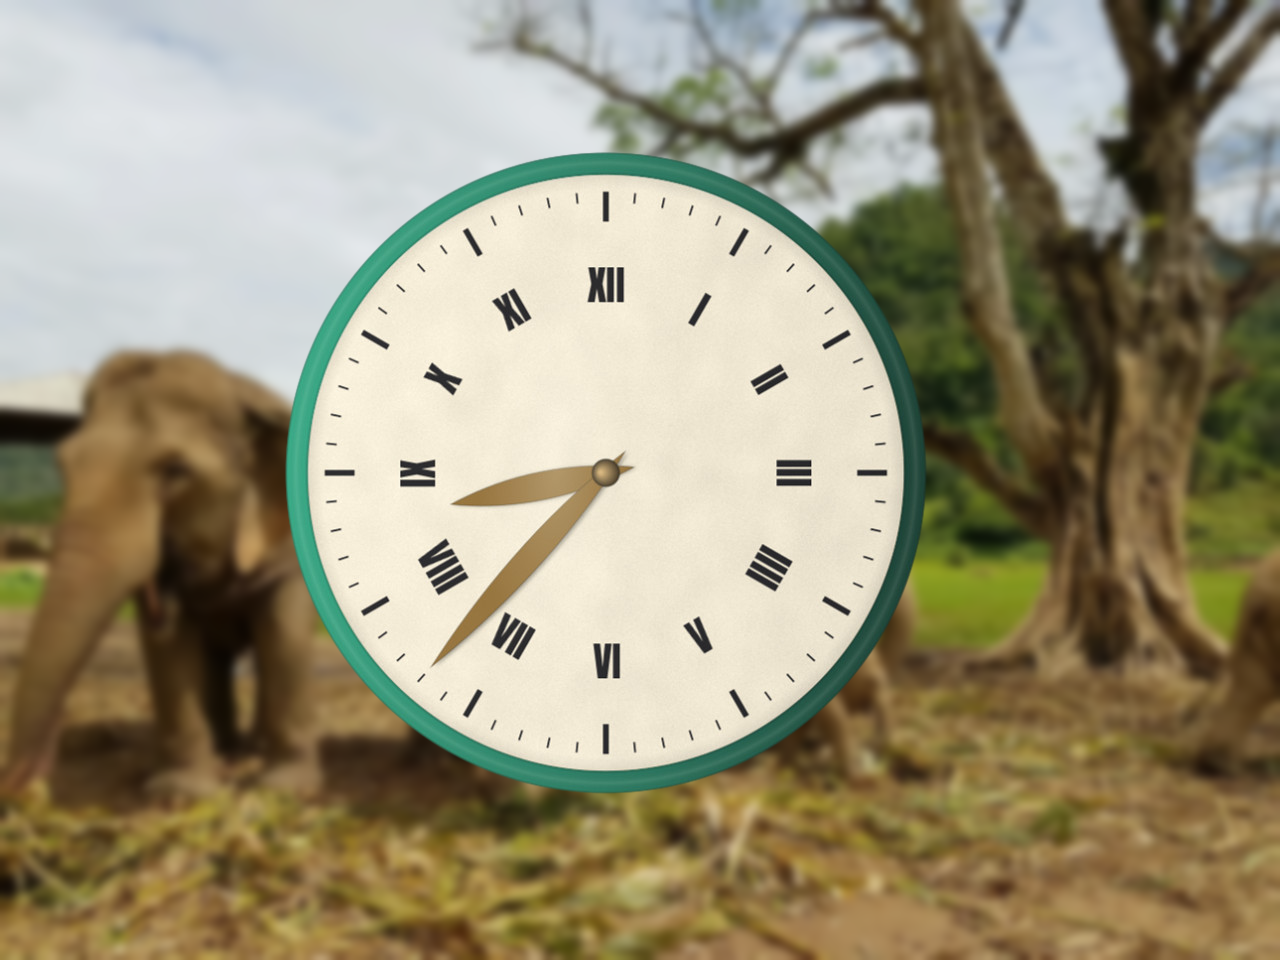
**8:37**
